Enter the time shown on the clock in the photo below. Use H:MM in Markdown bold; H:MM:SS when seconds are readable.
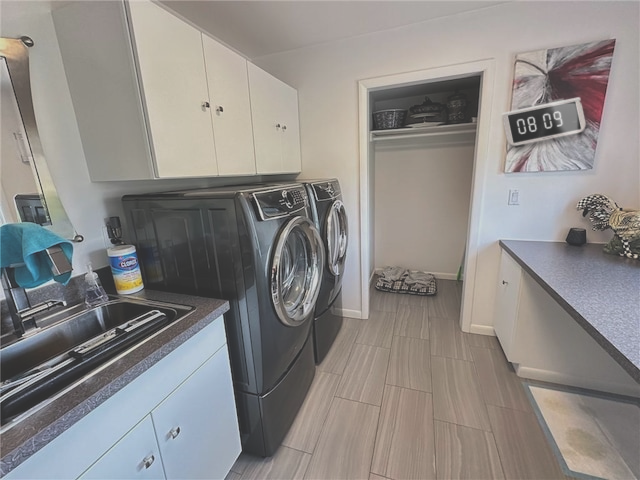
**8:09**
